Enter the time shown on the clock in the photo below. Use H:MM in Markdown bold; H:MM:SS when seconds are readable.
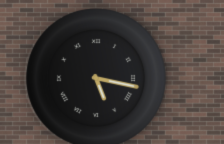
**5:17**
